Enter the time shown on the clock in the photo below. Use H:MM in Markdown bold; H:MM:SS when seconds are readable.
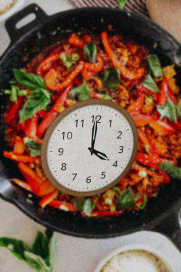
**4:00**
